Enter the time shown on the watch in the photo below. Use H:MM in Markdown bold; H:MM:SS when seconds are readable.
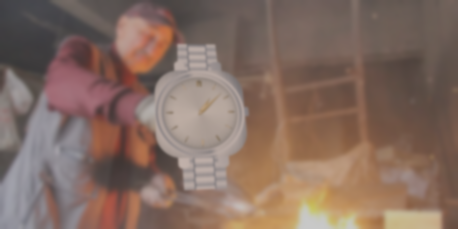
**1:08**
